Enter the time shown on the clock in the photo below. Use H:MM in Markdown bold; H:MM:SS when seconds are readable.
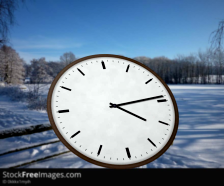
**4:14**
